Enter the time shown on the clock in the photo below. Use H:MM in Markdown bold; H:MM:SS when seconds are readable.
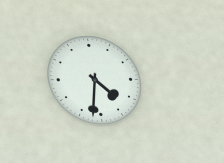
**4:32**
